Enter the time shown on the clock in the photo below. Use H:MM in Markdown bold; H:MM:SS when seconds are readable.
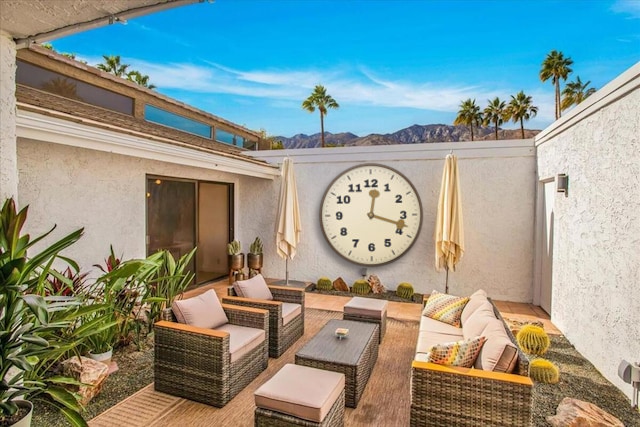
**12:18**
